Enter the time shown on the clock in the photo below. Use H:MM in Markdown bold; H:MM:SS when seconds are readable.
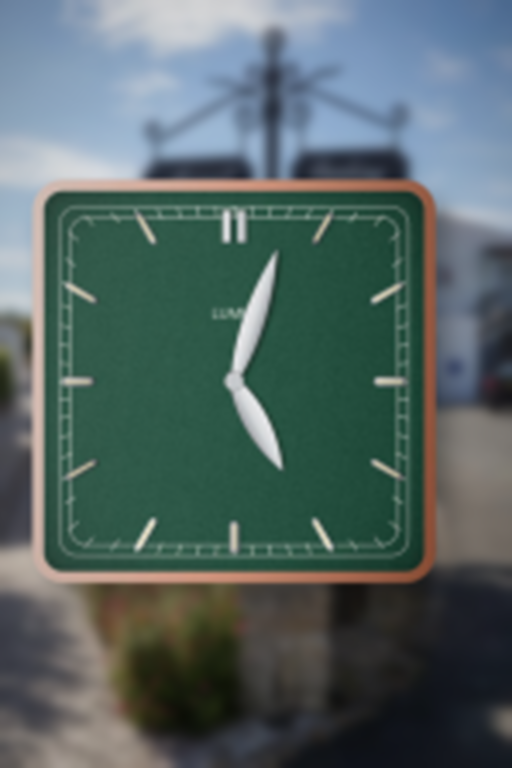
**5:03**
